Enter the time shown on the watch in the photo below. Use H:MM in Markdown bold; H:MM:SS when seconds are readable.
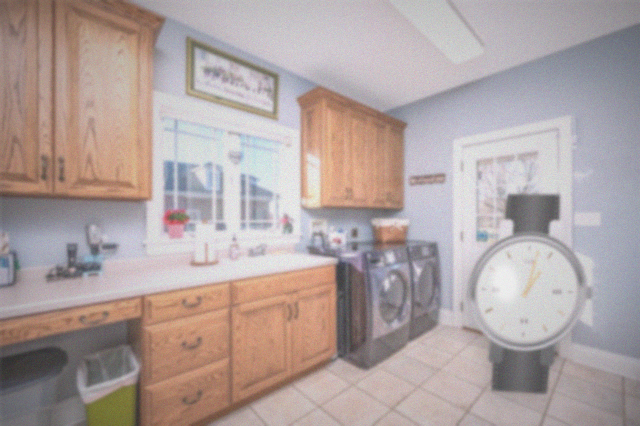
**1:02**
